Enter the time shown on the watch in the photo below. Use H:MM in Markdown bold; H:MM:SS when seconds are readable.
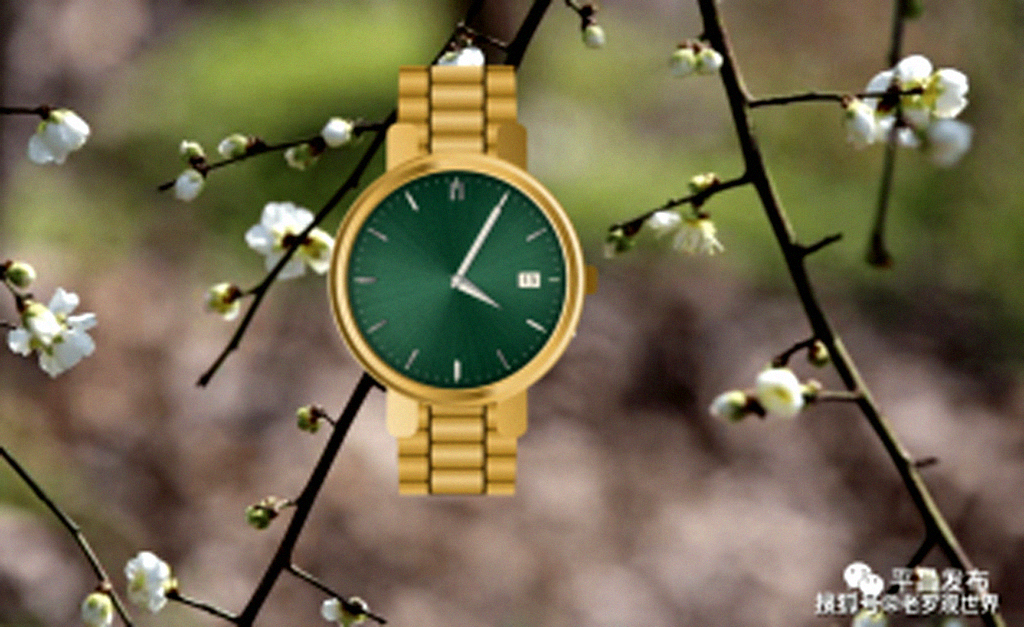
**4:05**
